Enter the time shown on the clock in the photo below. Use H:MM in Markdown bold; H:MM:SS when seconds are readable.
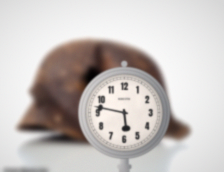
**5:47**
